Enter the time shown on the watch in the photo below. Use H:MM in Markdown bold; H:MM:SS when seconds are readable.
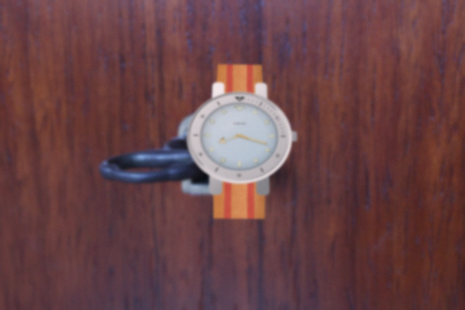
**8:18**
